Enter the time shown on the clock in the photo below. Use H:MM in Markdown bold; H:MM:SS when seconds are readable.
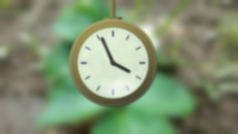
**3:56**
